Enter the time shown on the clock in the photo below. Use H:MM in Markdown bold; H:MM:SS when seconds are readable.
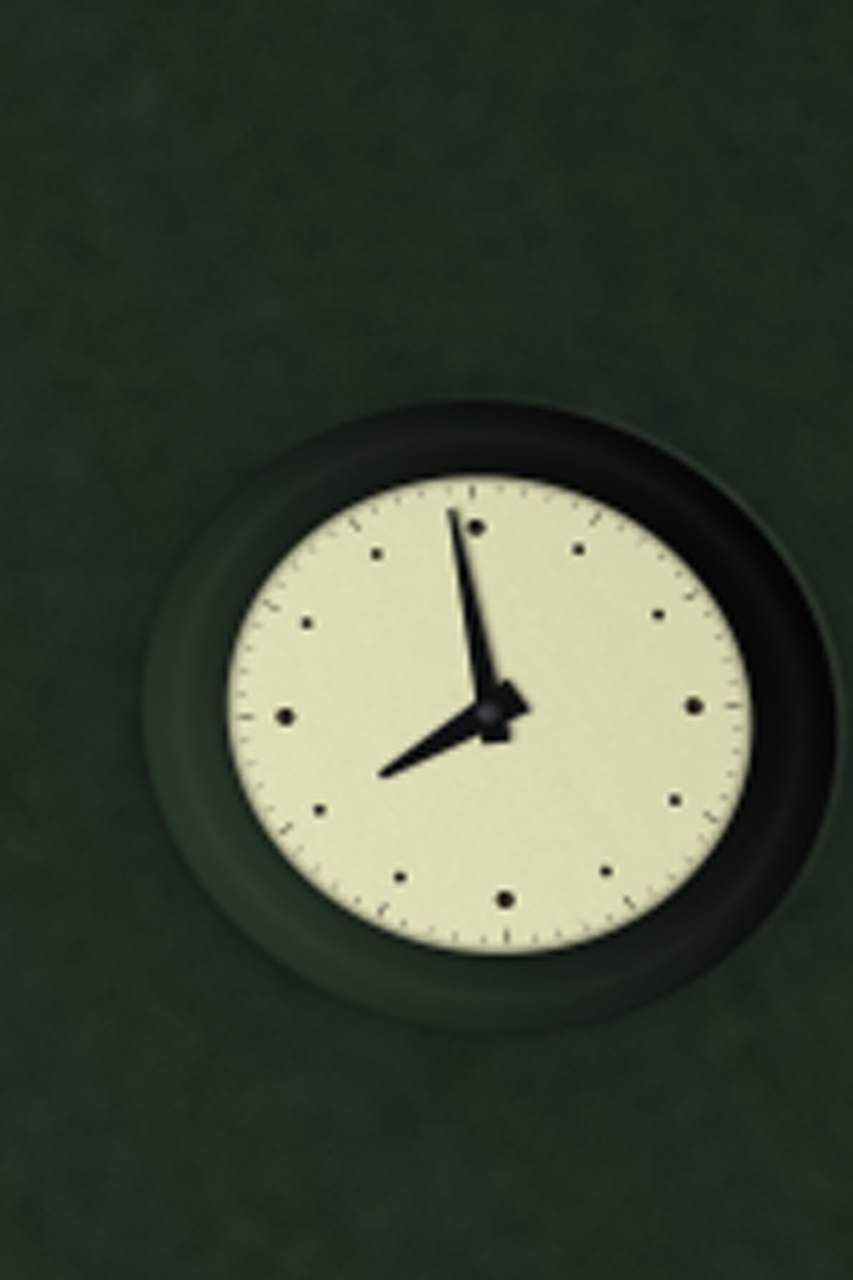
**7:59**
